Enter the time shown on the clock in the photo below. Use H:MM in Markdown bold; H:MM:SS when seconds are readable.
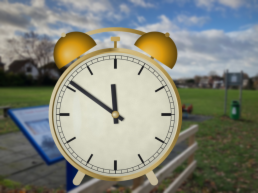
**11:51**
